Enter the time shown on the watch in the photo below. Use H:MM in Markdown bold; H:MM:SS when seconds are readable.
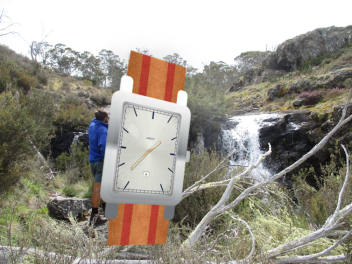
**1:37**
